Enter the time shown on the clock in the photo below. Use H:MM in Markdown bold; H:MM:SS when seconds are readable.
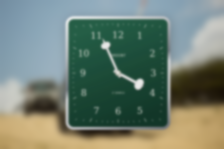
**3:56**
